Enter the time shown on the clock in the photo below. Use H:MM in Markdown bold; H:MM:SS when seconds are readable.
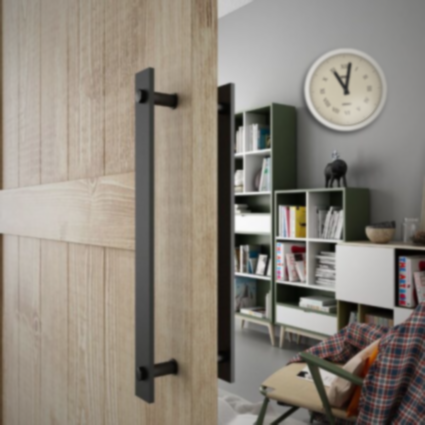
**11:02**
